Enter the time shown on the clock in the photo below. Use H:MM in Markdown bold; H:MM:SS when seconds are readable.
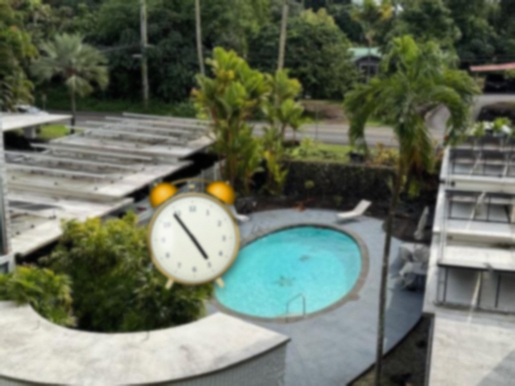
**4:54**
